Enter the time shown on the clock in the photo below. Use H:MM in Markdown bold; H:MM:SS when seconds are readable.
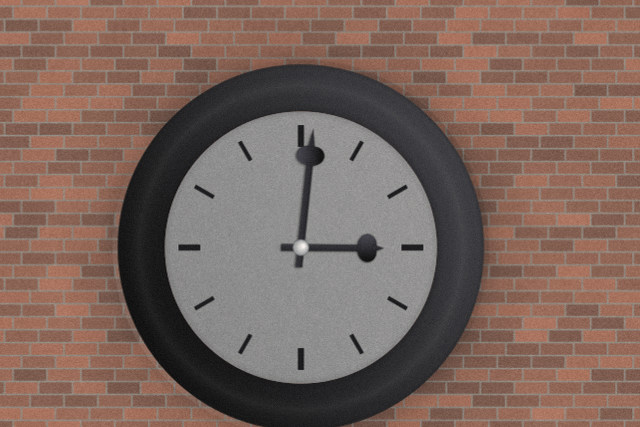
**3:01**
